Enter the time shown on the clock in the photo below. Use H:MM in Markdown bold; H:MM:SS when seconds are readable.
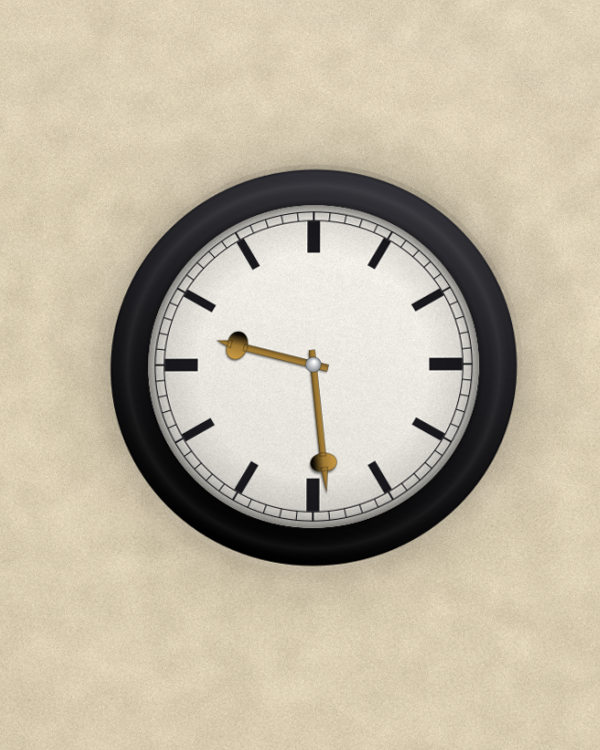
**9:29**
